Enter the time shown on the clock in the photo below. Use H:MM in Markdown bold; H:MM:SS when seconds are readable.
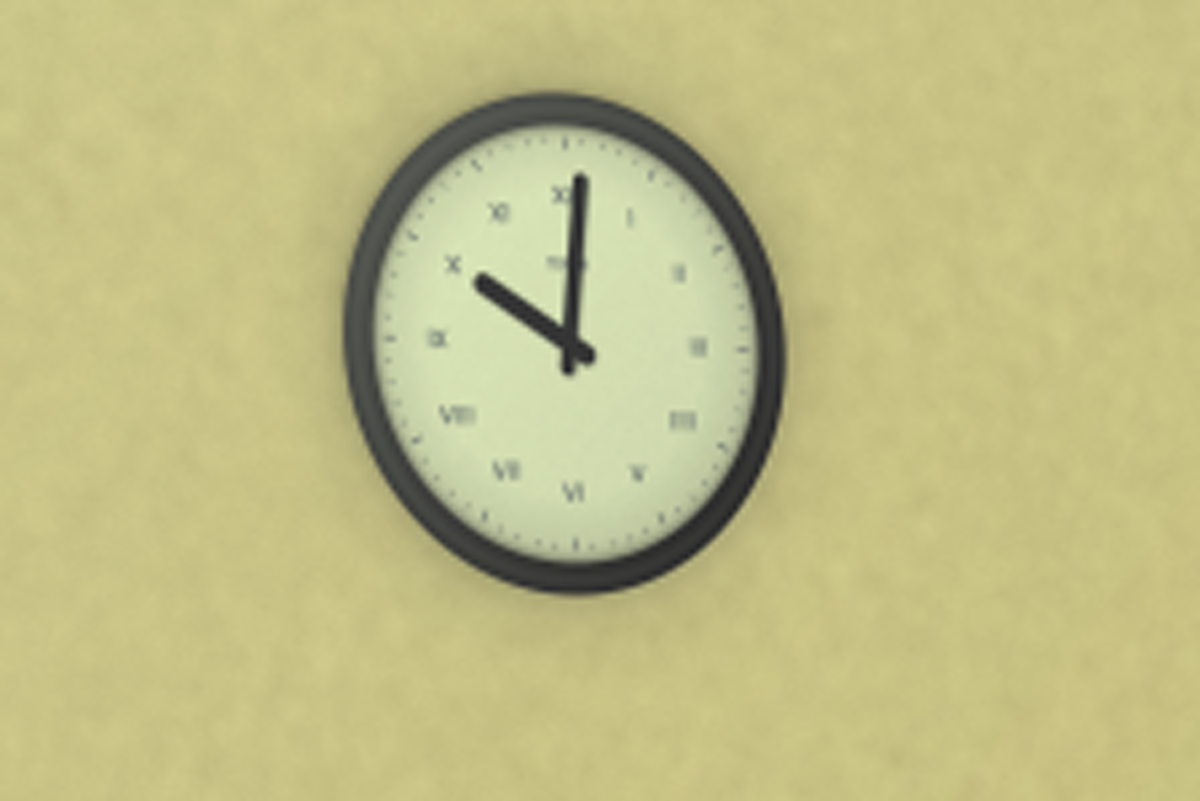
**10:01**
